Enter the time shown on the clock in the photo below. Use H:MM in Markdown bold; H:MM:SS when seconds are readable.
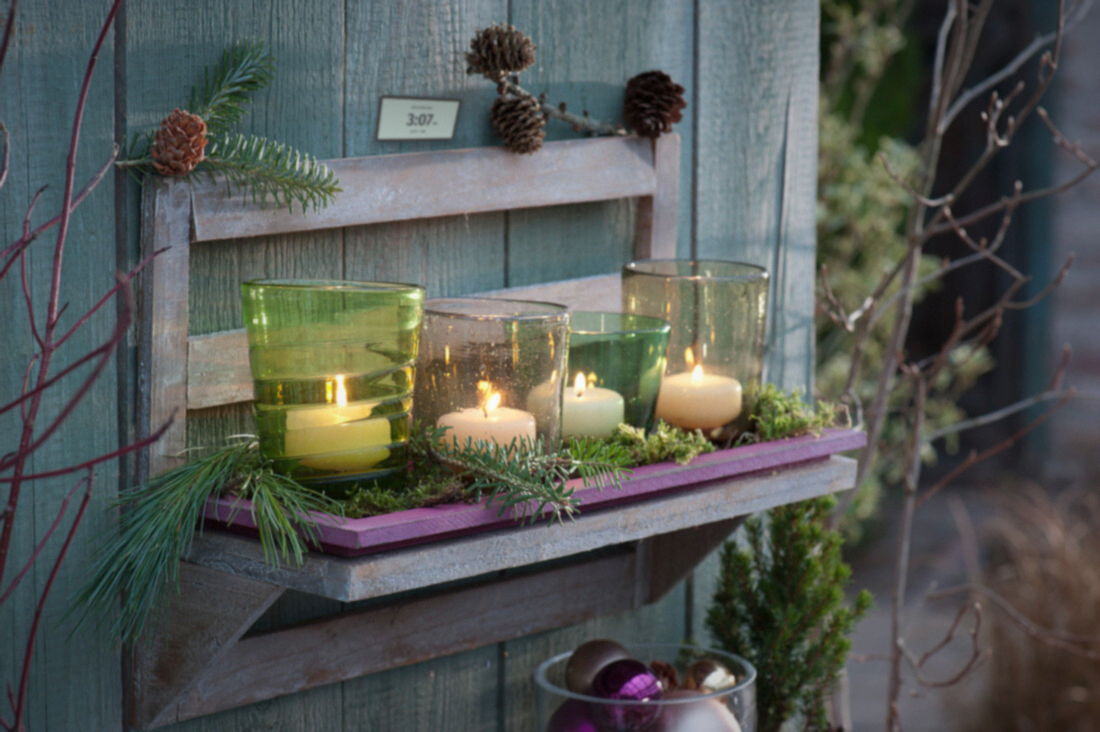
**3:07**
